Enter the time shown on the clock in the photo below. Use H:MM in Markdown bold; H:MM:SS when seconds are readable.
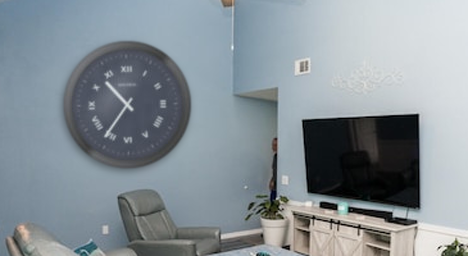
**10:36**
